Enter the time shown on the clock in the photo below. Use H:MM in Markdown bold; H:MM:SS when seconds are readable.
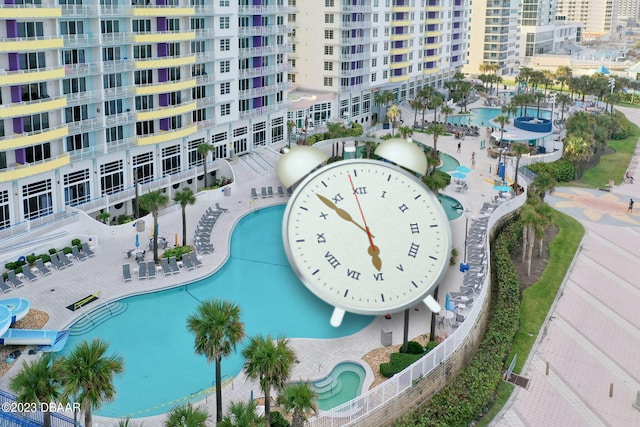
**5:52:59**
